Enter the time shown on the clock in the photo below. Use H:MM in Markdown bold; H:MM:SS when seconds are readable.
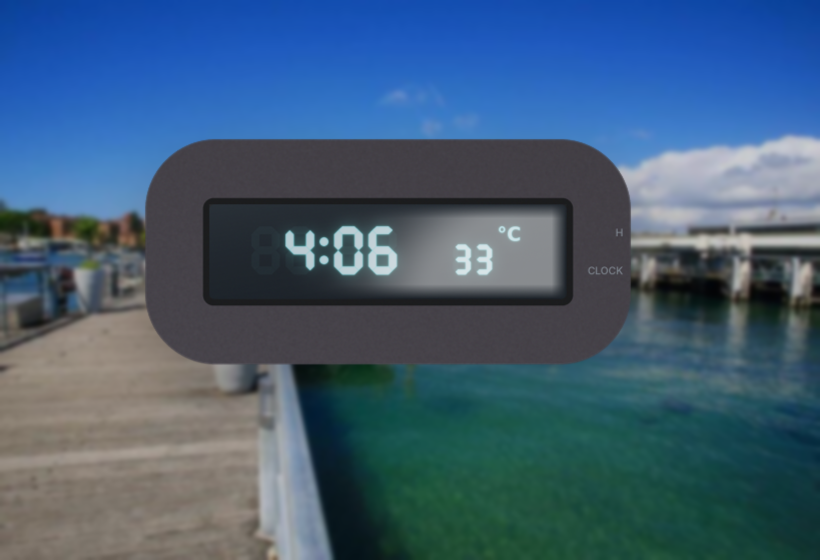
**4:06**
